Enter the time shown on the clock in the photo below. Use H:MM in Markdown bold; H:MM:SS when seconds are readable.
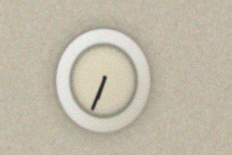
**6:34**
